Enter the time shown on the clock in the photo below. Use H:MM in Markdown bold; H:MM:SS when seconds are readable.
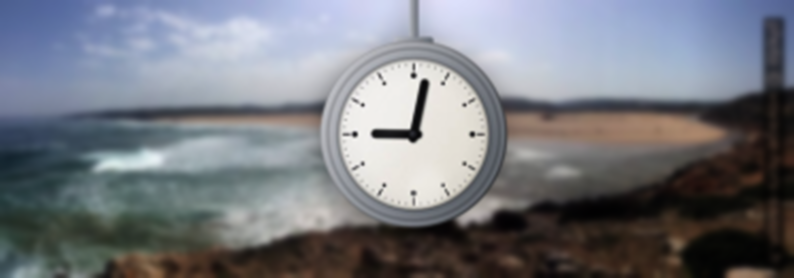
**9:02**
